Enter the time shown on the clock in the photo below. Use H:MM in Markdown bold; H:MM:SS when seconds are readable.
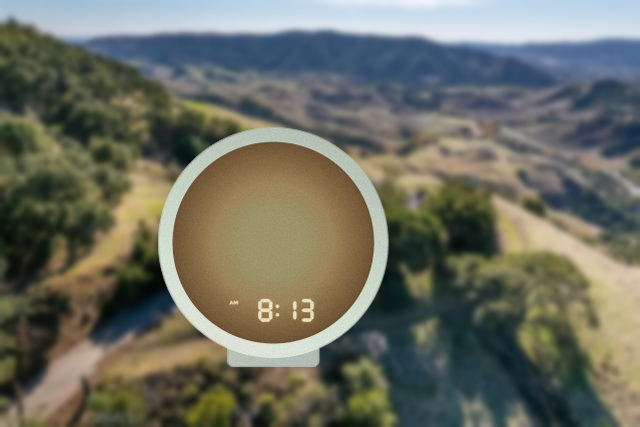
**8:13**
